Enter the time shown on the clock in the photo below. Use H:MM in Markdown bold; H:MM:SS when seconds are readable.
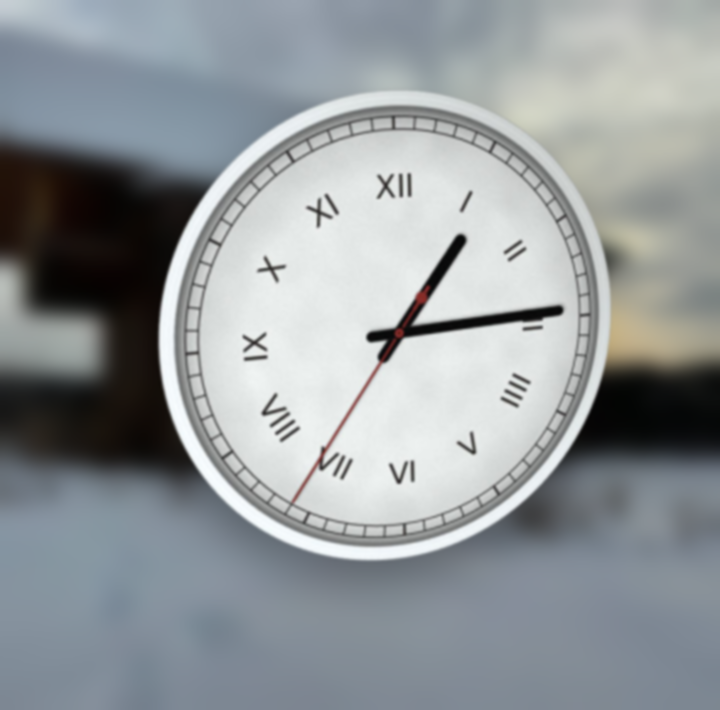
**1:14:36**
